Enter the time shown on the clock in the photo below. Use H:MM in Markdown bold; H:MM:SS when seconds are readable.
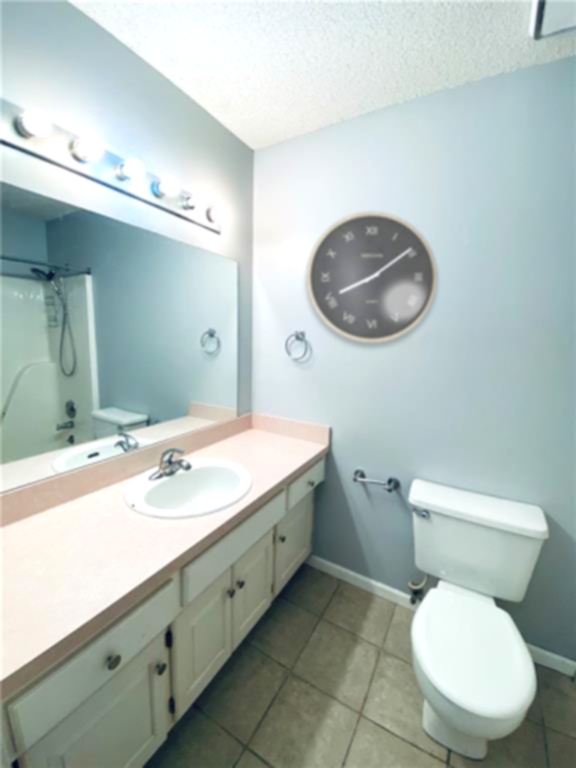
**8:09**
